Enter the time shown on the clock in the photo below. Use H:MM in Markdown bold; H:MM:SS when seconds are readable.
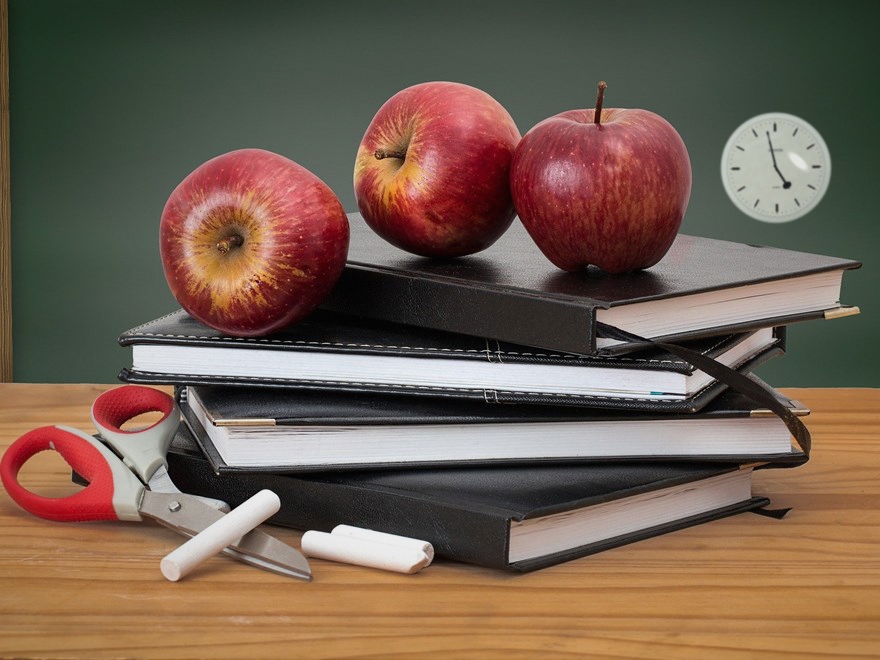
**4:58**
